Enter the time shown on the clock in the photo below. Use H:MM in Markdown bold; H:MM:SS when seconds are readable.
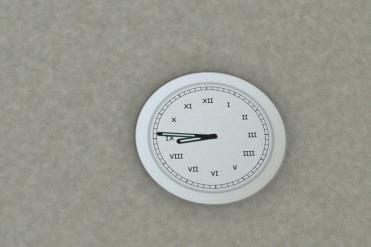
**8:46**
